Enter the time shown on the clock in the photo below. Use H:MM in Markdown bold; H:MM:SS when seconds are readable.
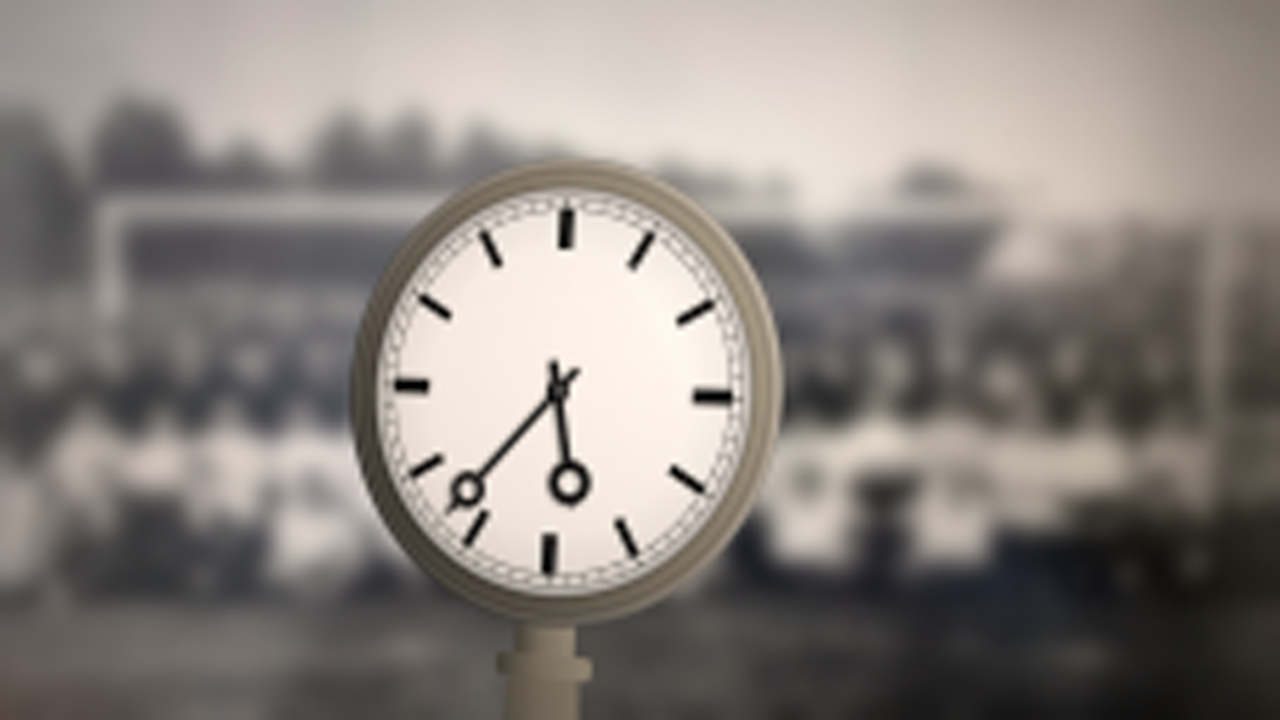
**5:37**
